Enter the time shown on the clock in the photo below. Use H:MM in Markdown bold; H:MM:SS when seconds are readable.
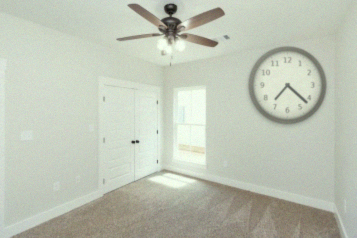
**7:22**
